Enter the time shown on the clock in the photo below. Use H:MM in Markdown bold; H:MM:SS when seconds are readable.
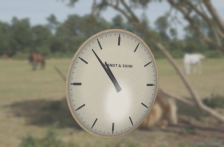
**10:53**
